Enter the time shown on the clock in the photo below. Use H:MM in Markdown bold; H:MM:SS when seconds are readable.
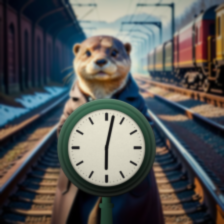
**6:02**
